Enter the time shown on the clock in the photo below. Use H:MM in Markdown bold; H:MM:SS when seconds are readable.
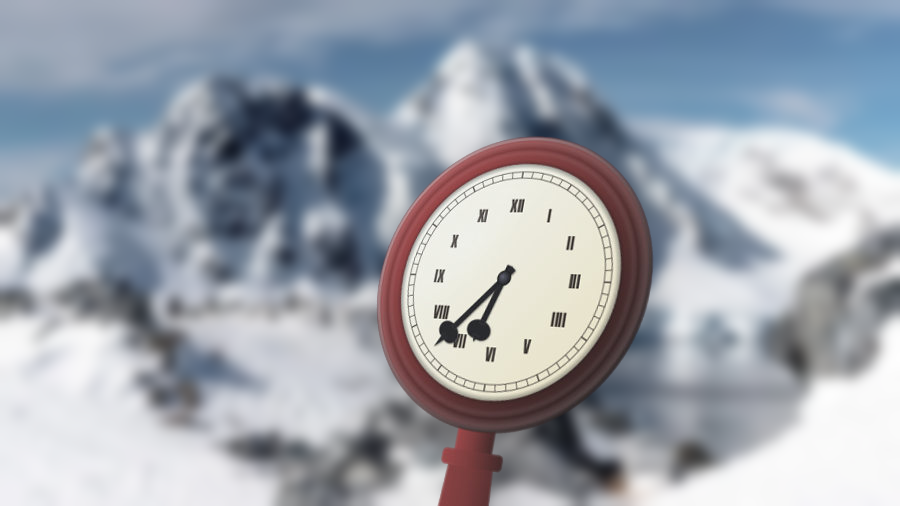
**6:37**
